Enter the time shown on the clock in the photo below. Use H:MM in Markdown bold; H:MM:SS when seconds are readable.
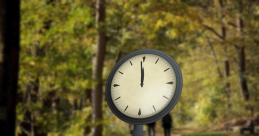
**11:59**
